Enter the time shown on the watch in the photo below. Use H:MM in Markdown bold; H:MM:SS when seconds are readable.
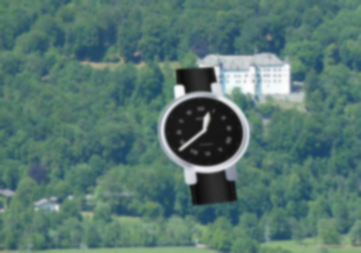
**12:39**
